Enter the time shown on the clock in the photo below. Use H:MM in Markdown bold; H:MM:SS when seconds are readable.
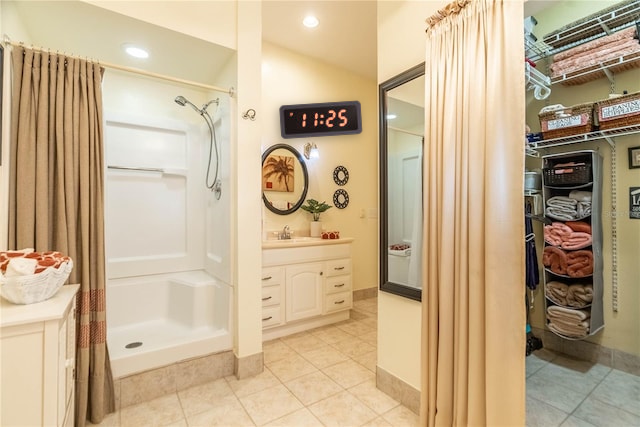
**11:25**
